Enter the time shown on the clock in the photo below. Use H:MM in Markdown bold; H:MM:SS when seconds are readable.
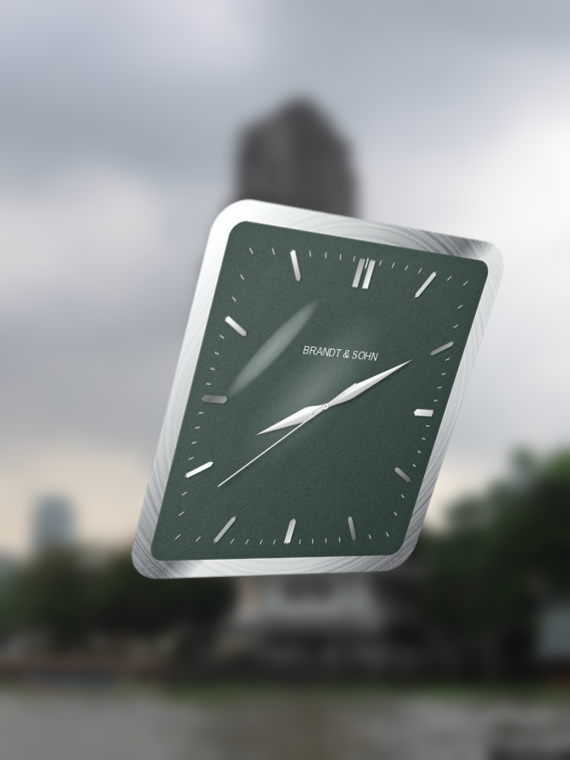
**8:09:38**
